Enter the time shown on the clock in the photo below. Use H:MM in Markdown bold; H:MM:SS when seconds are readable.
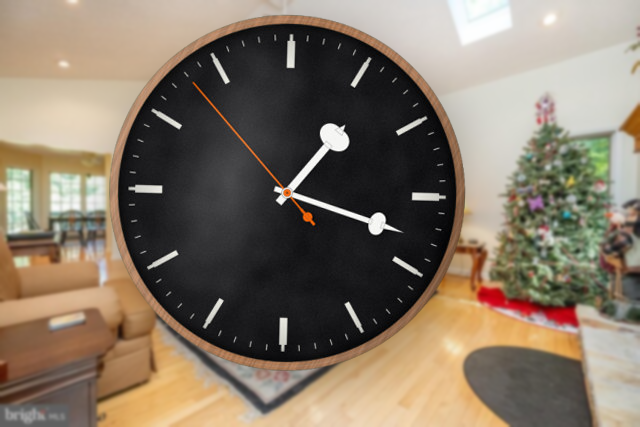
**1:17:53**
